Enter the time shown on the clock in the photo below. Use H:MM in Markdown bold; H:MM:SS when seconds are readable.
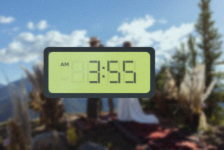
**3:55**
